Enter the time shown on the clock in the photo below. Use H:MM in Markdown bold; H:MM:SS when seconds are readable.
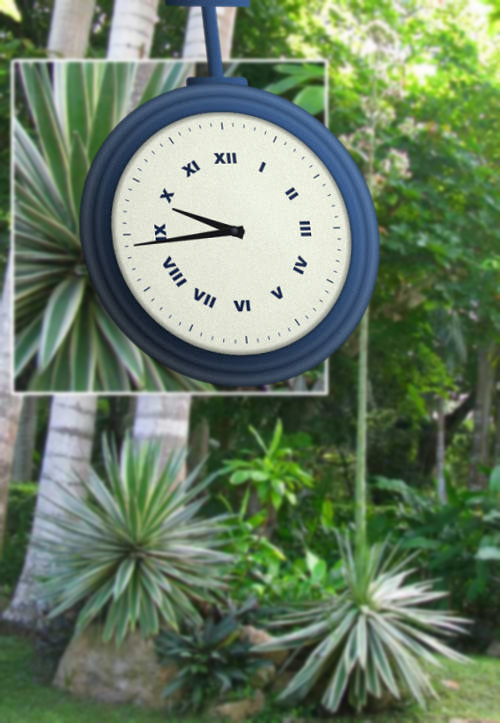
**9:44**
